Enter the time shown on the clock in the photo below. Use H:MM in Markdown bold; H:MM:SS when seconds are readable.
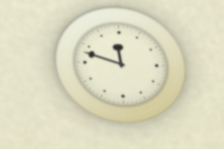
**11:48**
